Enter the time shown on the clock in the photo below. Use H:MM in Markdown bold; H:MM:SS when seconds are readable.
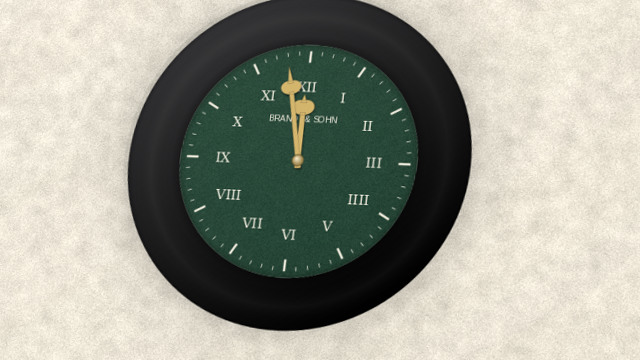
**11:58**
